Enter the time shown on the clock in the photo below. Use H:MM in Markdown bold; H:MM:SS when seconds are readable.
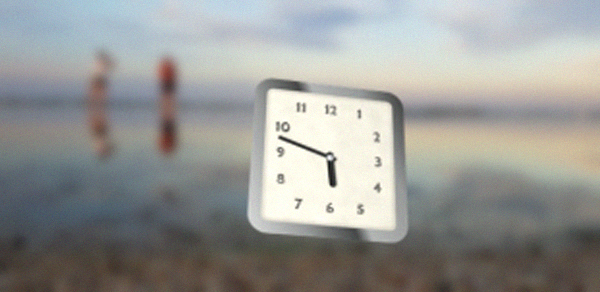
**5:48**
